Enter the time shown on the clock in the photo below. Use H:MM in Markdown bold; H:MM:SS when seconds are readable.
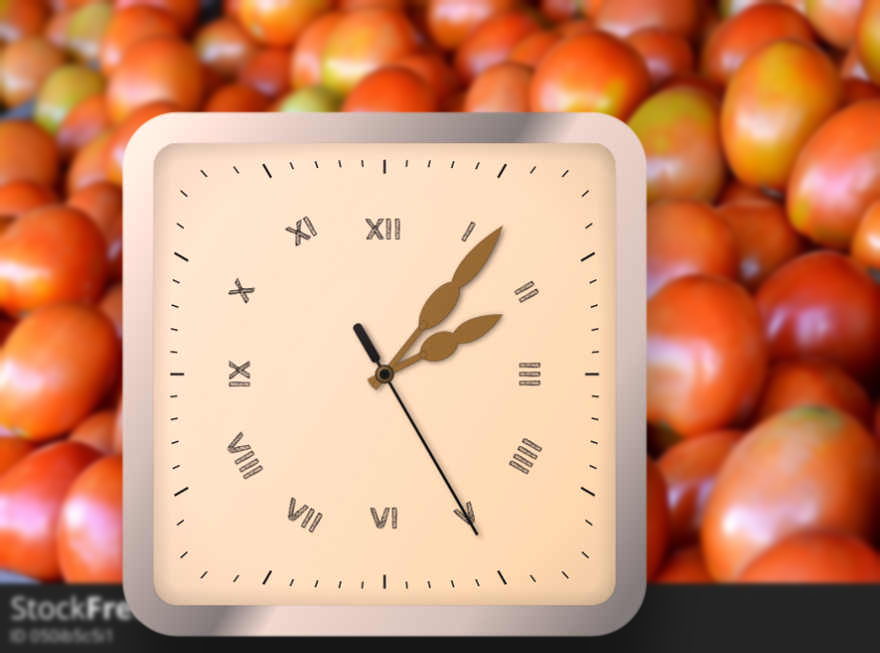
**2:06:25**
